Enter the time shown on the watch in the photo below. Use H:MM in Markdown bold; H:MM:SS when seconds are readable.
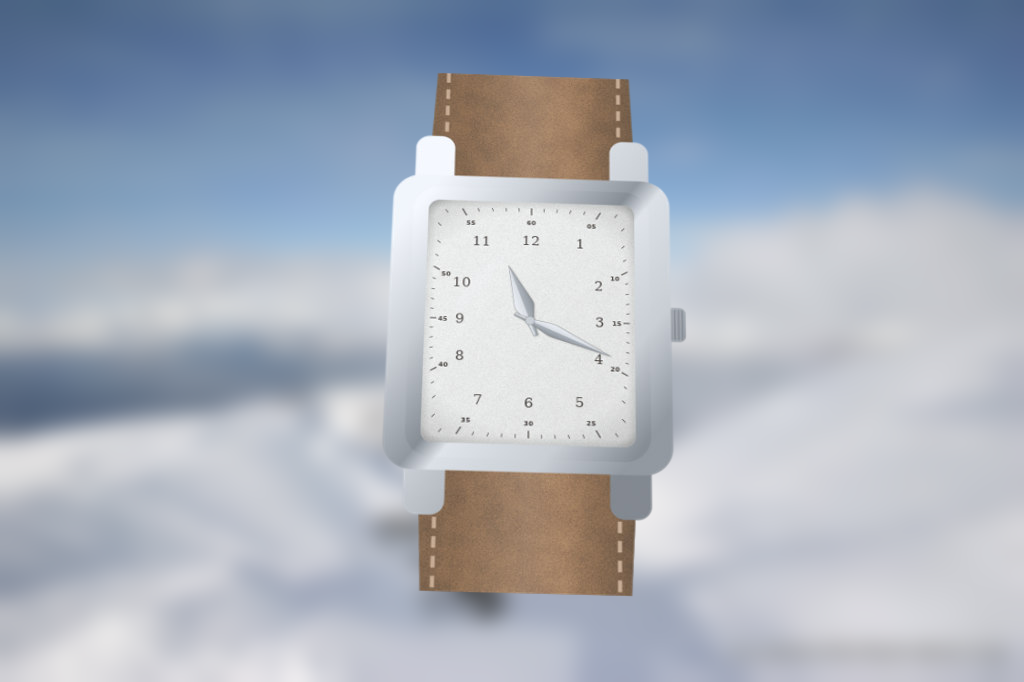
**11:19**
